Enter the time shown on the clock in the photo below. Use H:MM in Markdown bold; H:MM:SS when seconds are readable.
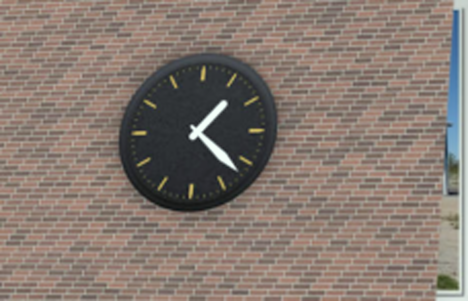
**1:22**
